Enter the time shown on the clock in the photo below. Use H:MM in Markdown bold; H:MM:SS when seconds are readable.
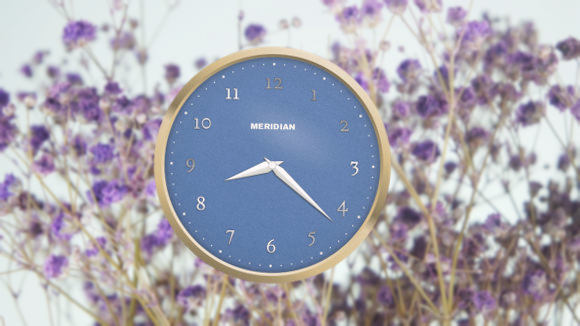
**8:22**
